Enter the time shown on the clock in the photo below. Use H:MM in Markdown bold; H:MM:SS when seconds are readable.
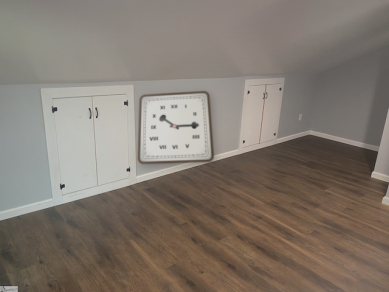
**10:15**
